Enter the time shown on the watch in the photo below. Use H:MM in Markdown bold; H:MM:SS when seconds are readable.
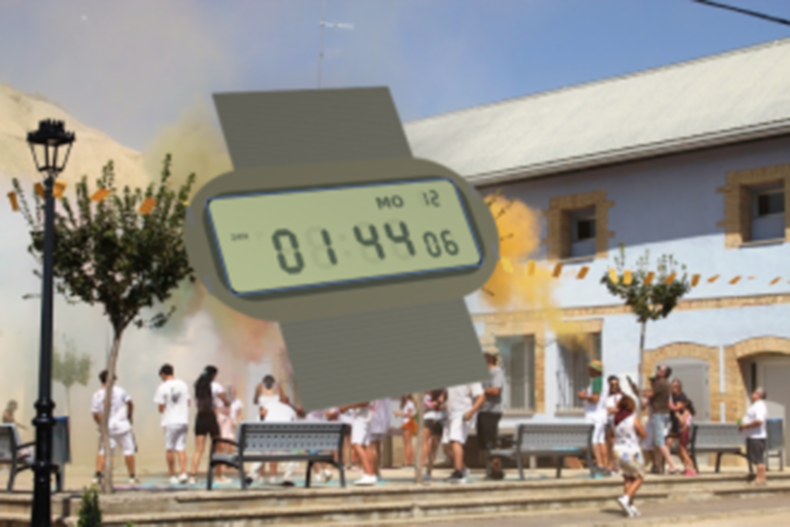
**1:44:06**
